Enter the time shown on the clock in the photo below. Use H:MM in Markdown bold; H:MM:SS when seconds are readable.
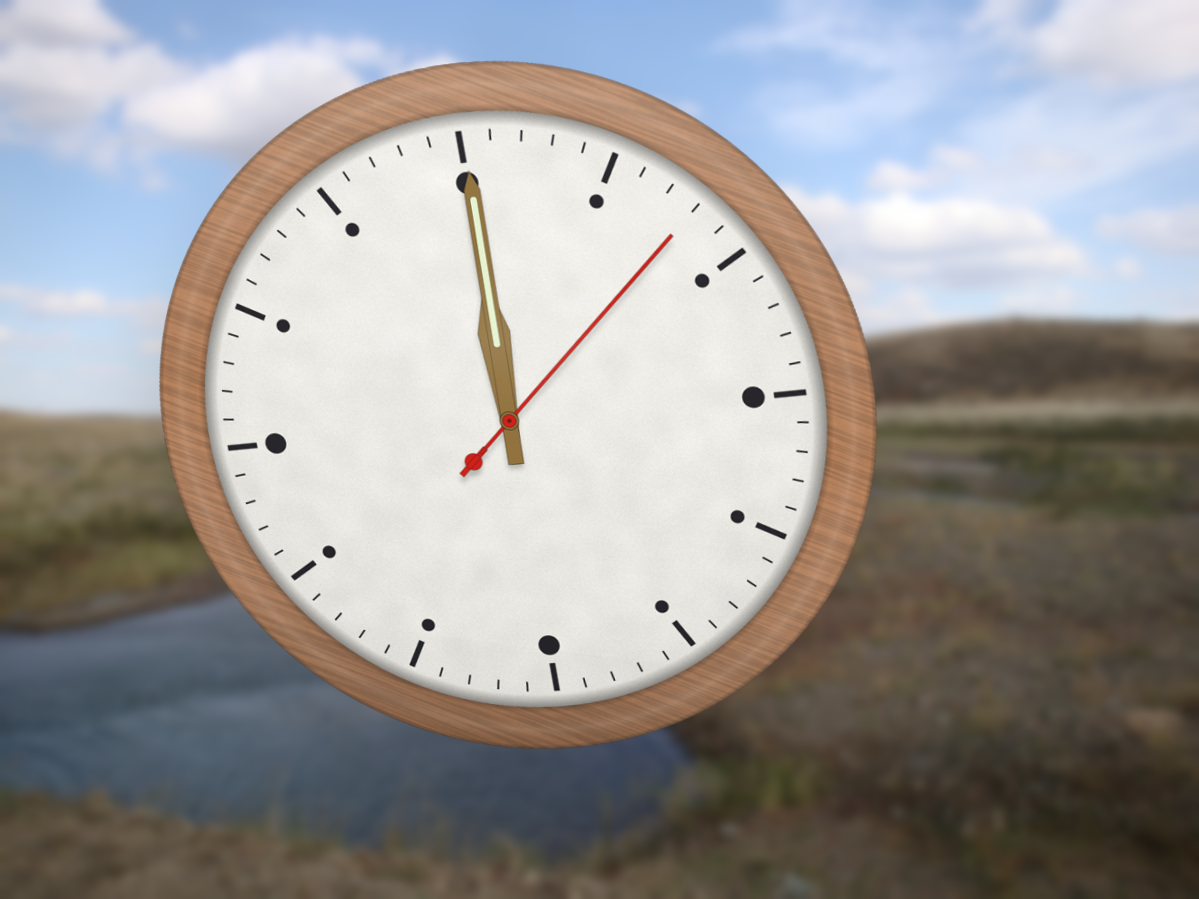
**12:00:08**
